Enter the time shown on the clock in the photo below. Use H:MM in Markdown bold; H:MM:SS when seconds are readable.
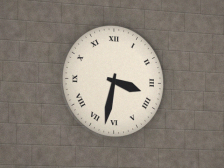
**3:32**
